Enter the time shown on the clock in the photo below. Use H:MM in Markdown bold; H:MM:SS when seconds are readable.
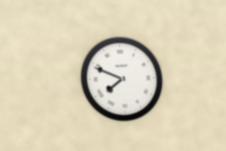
**7:49**
